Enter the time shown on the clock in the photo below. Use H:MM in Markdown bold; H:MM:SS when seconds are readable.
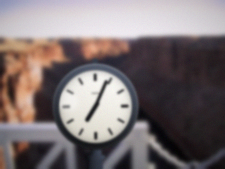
**7:04**
